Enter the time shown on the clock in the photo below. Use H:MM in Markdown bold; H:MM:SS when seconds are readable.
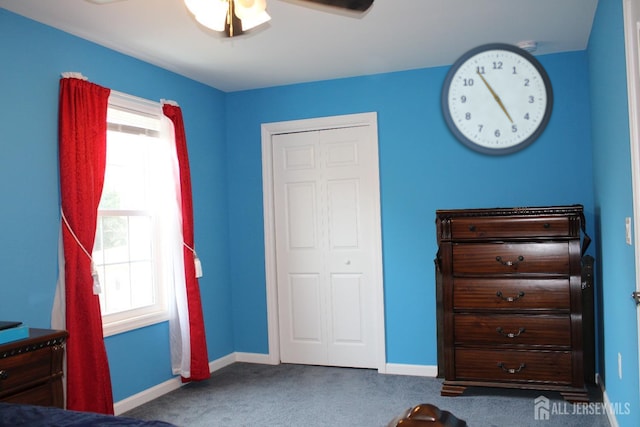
**4:54**
